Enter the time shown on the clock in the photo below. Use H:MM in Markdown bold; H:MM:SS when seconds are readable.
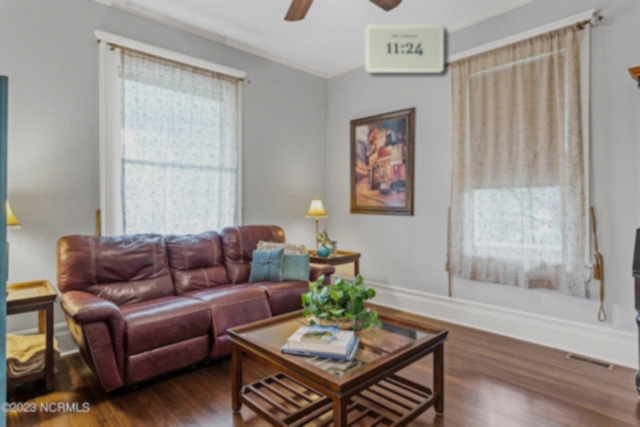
**11:24**
